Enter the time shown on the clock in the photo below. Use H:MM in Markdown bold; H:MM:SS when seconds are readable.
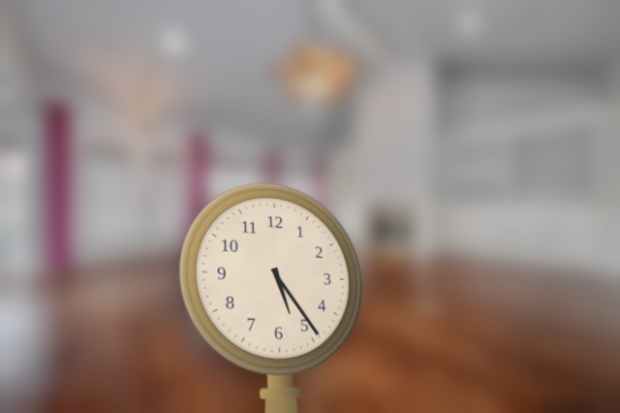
**5:24**
